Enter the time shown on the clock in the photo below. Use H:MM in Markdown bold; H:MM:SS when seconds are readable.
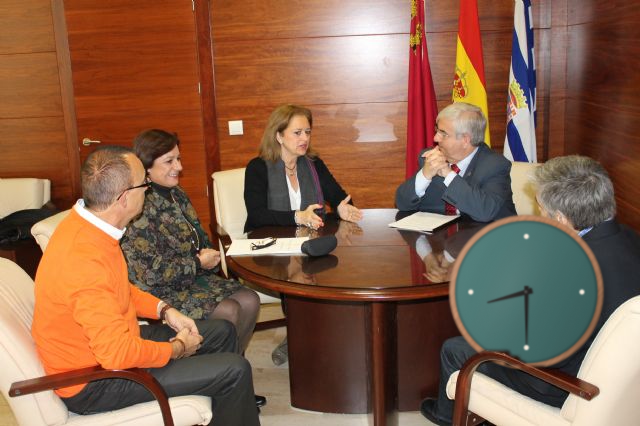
**8:30**
